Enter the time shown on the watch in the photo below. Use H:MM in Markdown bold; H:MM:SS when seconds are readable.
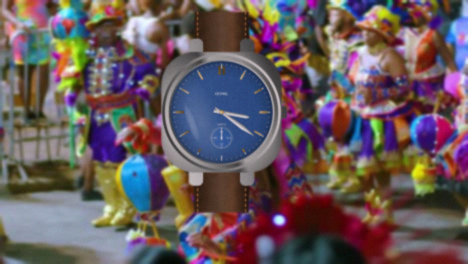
**3:21**
